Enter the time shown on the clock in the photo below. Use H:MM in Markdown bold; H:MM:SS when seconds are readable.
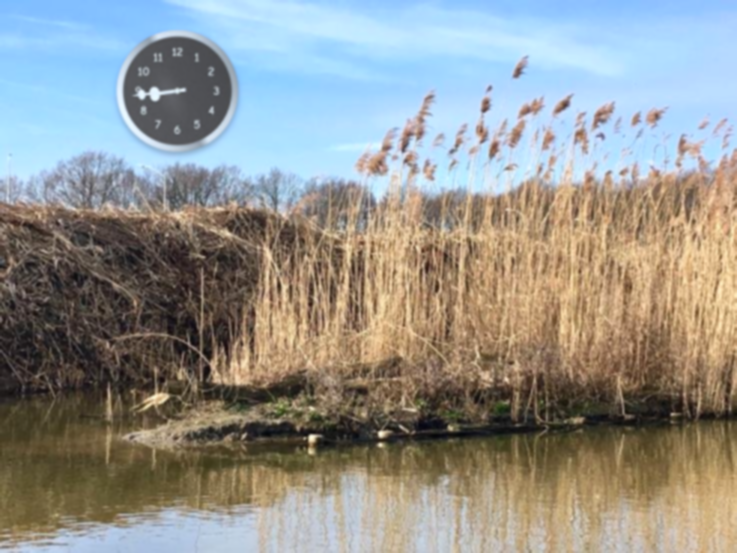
**8:44**
